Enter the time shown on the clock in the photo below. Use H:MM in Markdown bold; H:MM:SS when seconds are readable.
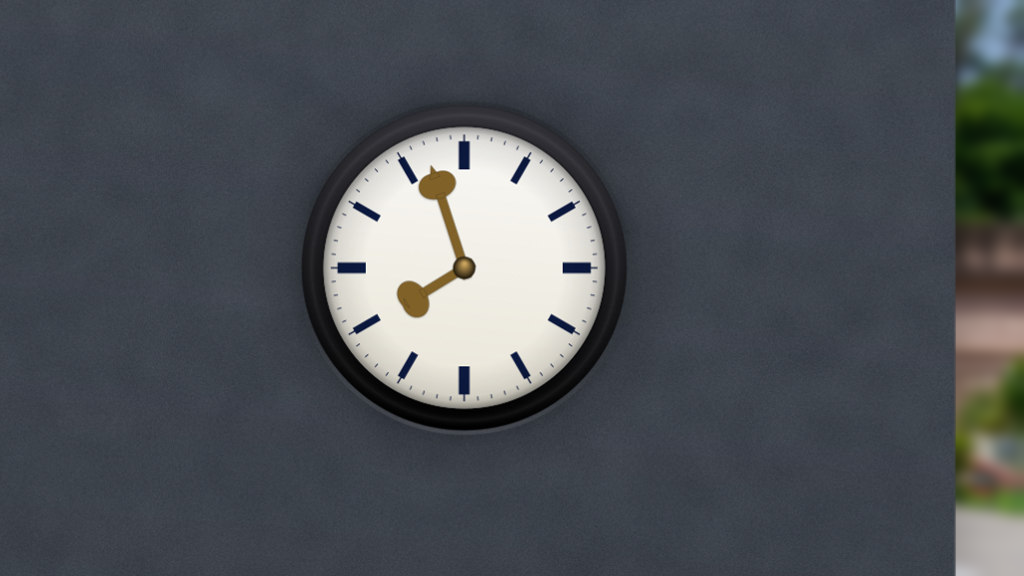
**7:57**
